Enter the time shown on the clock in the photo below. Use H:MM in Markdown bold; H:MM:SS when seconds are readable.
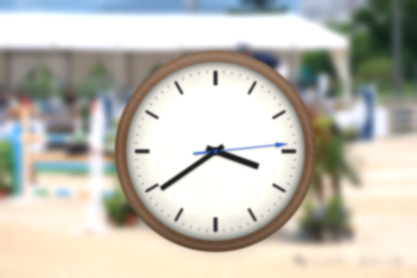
**3:39:14**
